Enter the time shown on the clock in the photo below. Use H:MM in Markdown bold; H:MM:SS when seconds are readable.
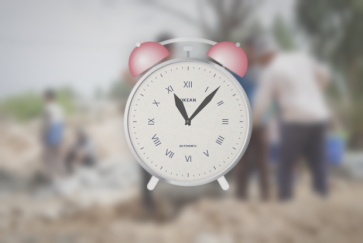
**11:07**
